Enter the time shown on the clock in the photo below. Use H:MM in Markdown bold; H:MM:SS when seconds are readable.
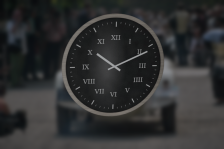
**10:11**
